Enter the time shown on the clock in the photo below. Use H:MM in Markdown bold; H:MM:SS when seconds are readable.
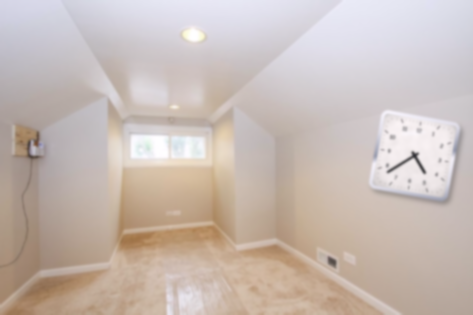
**4:38**
